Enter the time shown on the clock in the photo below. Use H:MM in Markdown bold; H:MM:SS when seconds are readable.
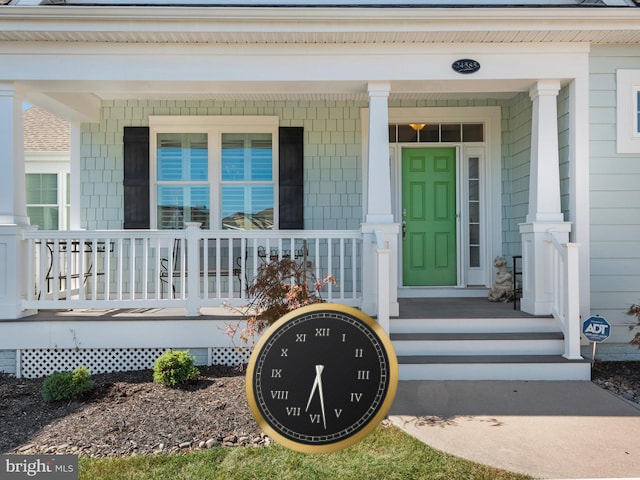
**6:28**
